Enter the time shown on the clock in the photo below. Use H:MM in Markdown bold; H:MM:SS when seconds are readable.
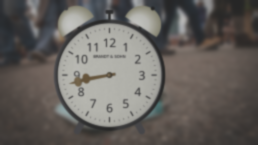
**8:43**
